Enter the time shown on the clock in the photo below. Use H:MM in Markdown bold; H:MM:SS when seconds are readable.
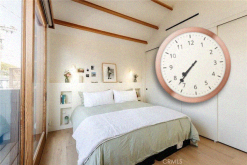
**7:37**
